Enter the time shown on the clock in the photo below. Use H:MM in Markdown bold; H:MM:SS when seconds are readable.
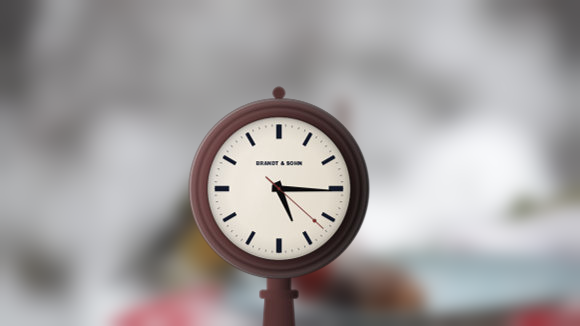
**5:15:22**
